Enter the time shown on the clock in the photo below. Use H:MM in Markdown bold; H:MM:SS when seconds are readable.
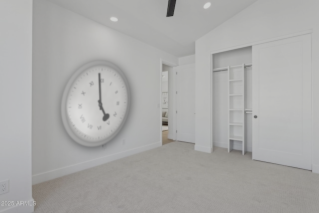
**4:59**
